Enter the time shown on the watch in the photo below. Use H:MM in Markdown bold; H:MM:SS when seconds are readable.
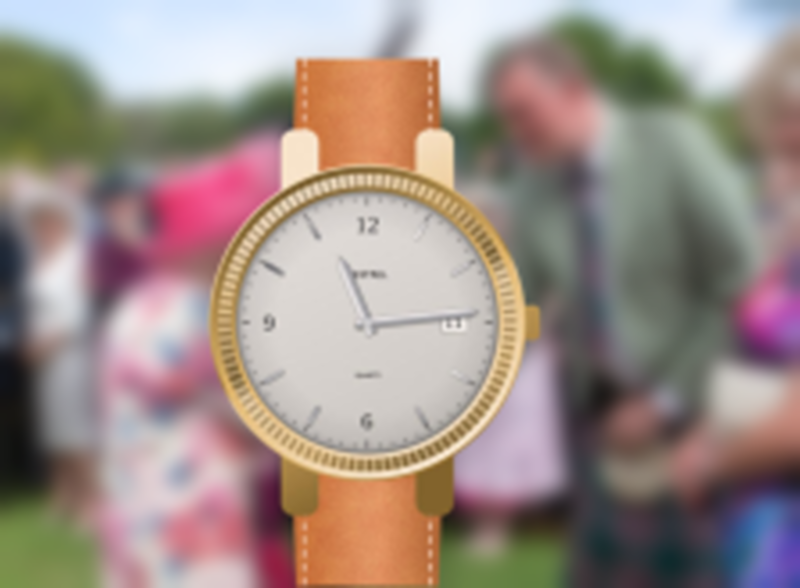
**11:14**
